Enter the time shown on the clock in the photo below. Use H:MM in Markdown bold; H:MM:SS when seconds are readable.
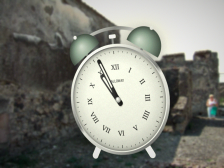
**10:56**
